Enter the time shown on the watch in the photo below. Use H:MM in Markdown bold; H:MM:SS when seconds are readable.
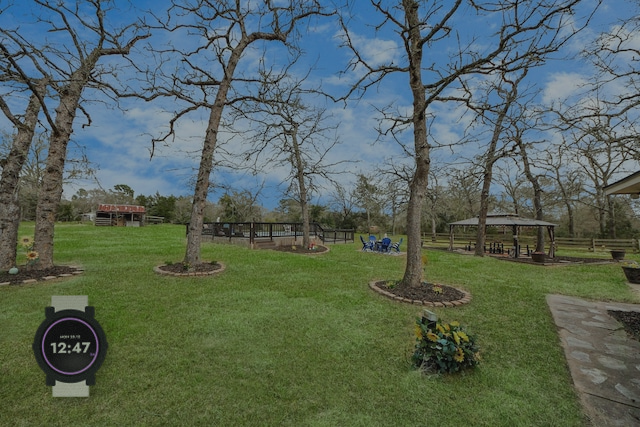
**12:47**
